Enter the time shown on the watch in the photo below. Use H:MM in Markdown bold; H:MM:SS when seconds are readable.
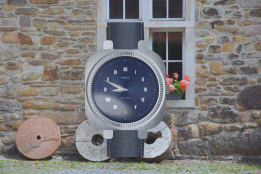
**8:49**
